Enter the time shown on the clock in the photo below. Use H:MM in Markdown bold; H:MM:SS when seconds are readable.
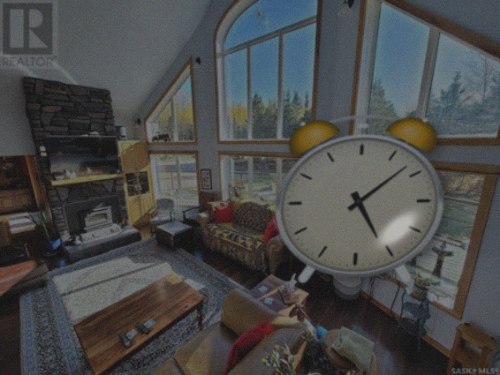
**5:08**
